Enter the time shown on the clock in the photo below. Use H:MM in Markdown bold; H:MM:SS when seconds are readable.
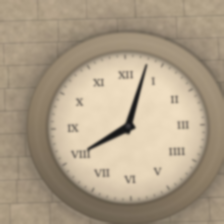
**8:03**
